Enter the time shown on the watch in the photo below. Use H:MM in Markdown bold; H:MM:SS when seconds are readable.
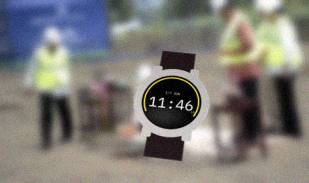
**11:46**
